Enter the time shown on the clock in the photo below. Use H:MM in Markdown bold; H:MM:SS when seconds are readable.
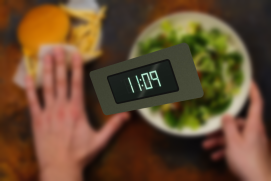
**11:09**
